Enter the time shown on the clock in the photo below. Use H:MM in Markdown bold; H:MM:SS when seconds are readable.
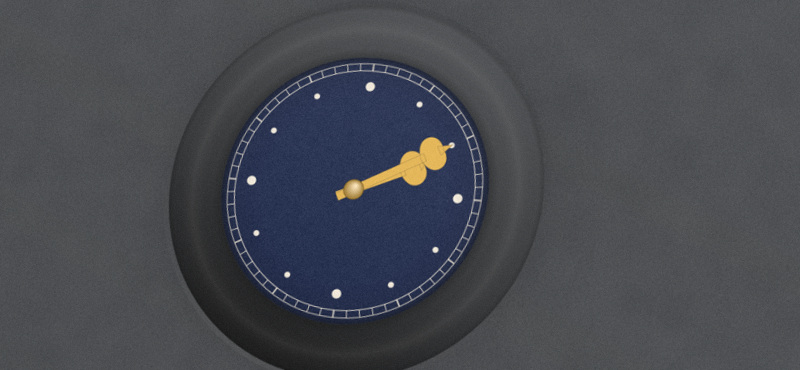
**2:10**
